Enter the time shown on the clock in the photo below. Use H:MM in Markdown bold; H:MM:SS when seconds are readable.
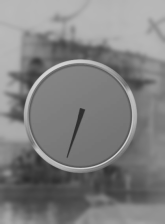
**6:33**
